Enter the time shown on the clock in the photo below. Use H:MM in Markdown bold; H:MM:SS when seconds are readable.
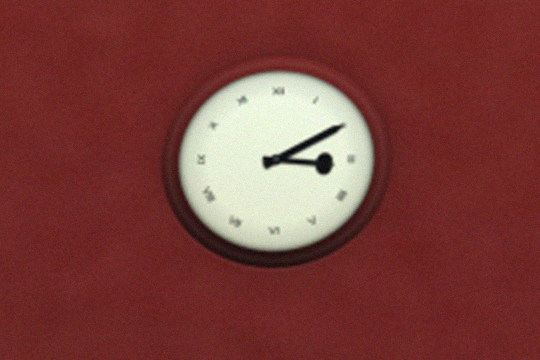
**3:10**
